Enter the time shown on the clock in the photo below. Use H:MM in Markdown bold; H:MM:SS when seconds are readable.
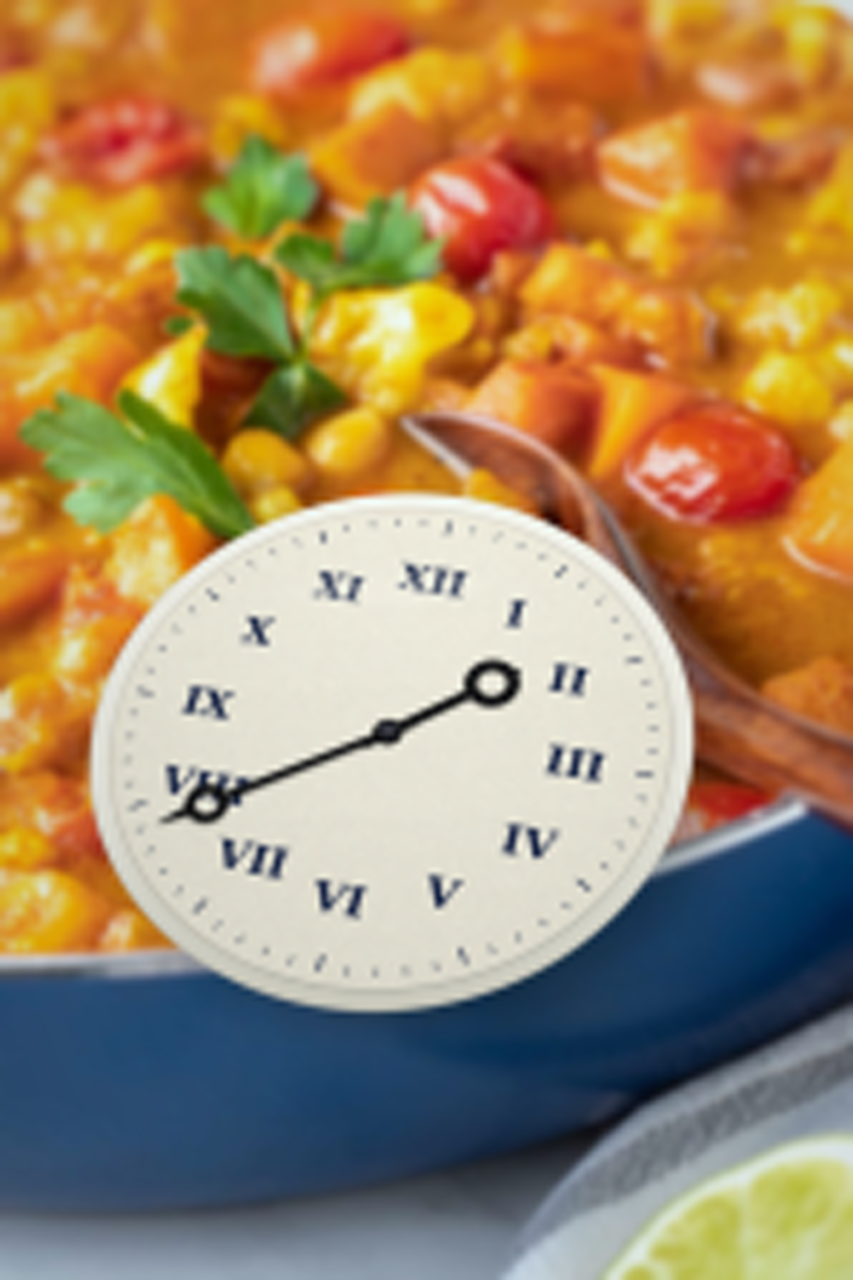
**1:39**
